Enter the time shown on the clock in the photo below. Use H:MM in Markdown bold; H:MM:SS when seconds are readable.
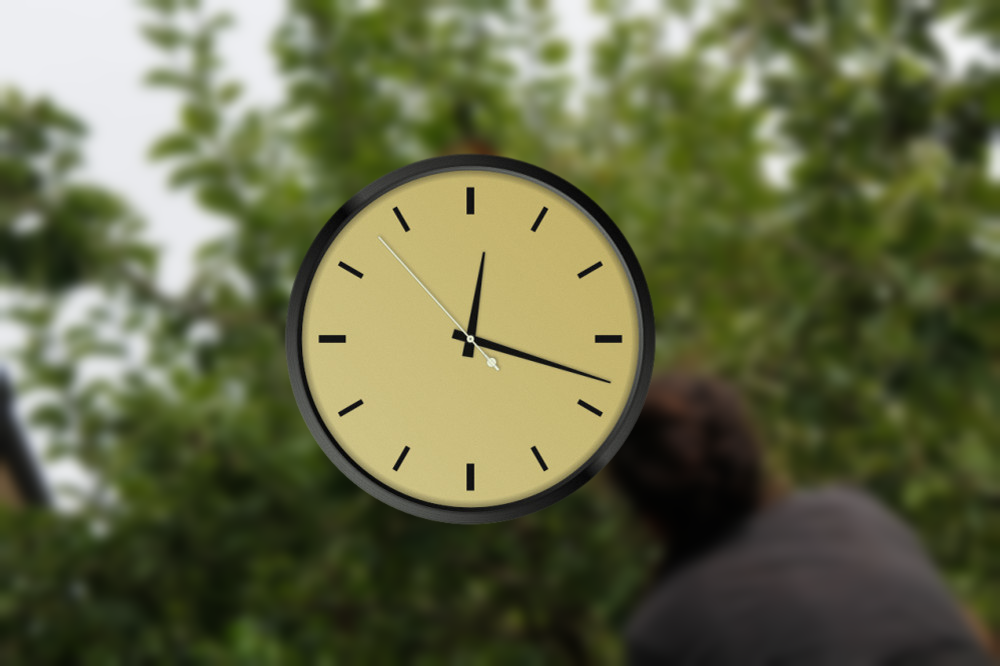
**12:17:53**
